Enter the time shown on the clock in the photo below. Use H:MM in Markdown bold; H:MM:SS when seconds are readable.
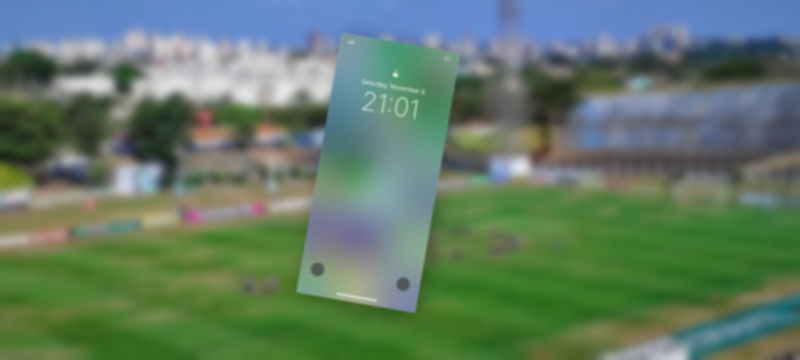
**21:01**
